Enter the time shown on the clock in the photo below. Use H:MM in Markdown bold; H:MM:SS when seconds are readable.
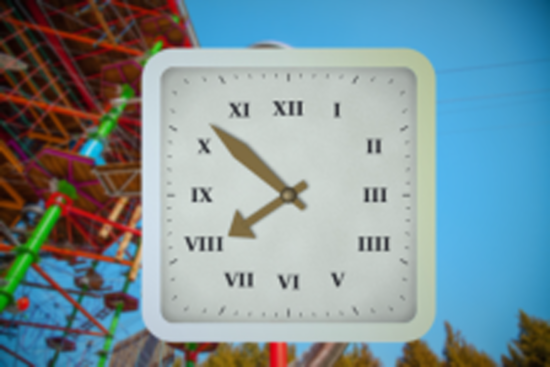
**7:52**
